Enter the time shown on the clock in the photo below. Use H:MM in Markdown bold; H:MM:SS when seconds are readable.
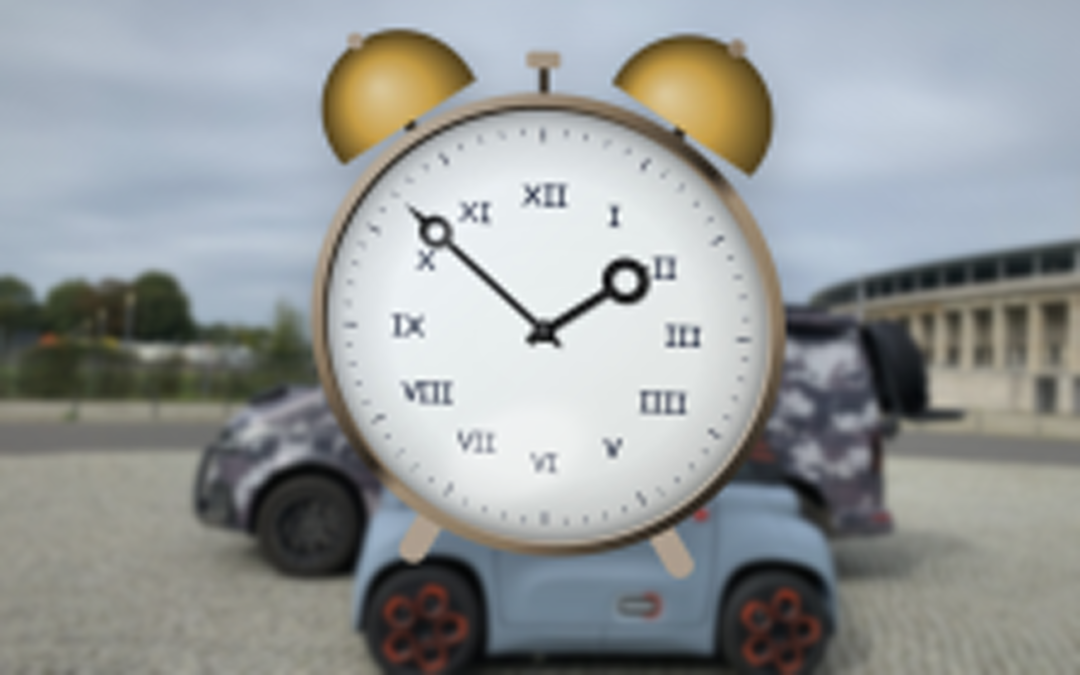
**1:52**
